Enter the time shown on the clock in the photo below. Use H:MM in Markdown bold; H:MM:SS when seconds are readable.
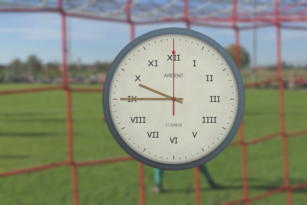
**9:45:00**
